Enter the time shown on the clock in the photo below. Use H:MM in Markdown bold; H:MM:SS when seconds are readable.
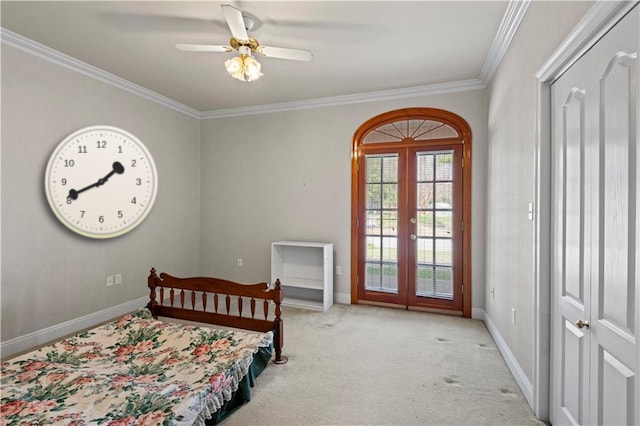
**1:41**
